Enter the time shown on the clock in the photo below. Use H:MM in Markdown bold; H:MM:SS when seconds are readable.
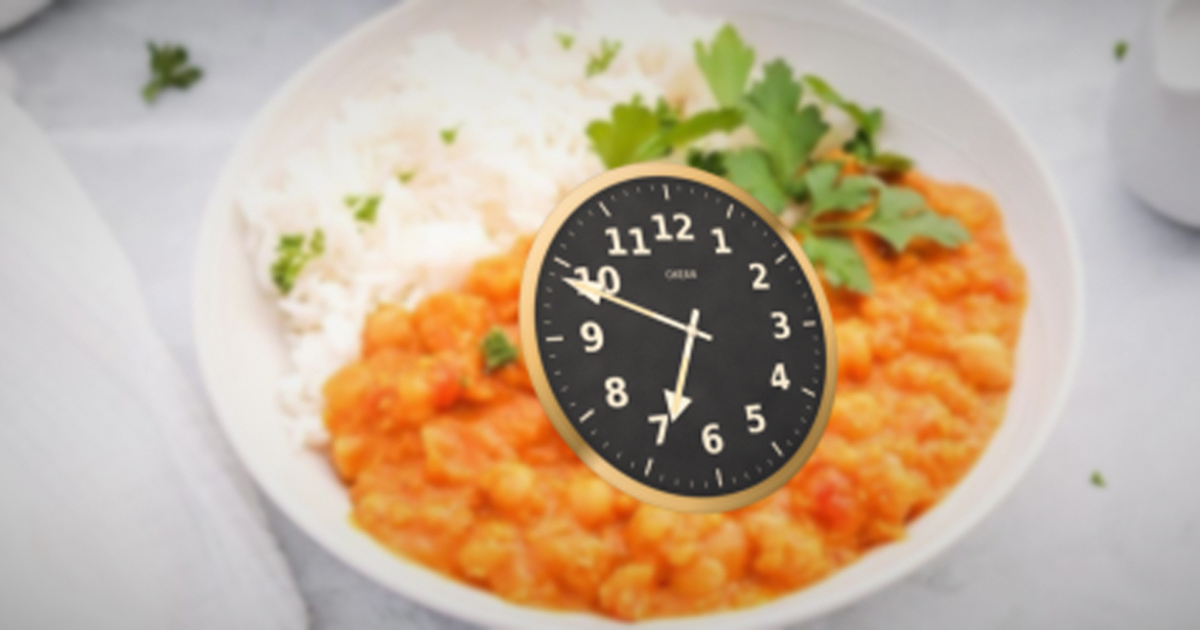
**6:49**
